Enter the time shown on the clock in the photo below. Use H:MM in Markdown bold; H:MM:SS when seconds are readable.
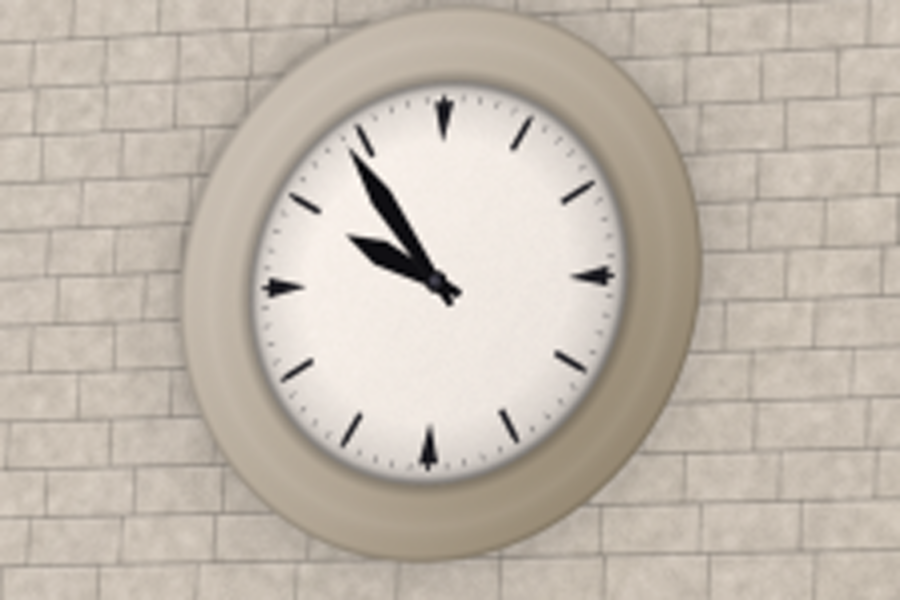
**9:54**
